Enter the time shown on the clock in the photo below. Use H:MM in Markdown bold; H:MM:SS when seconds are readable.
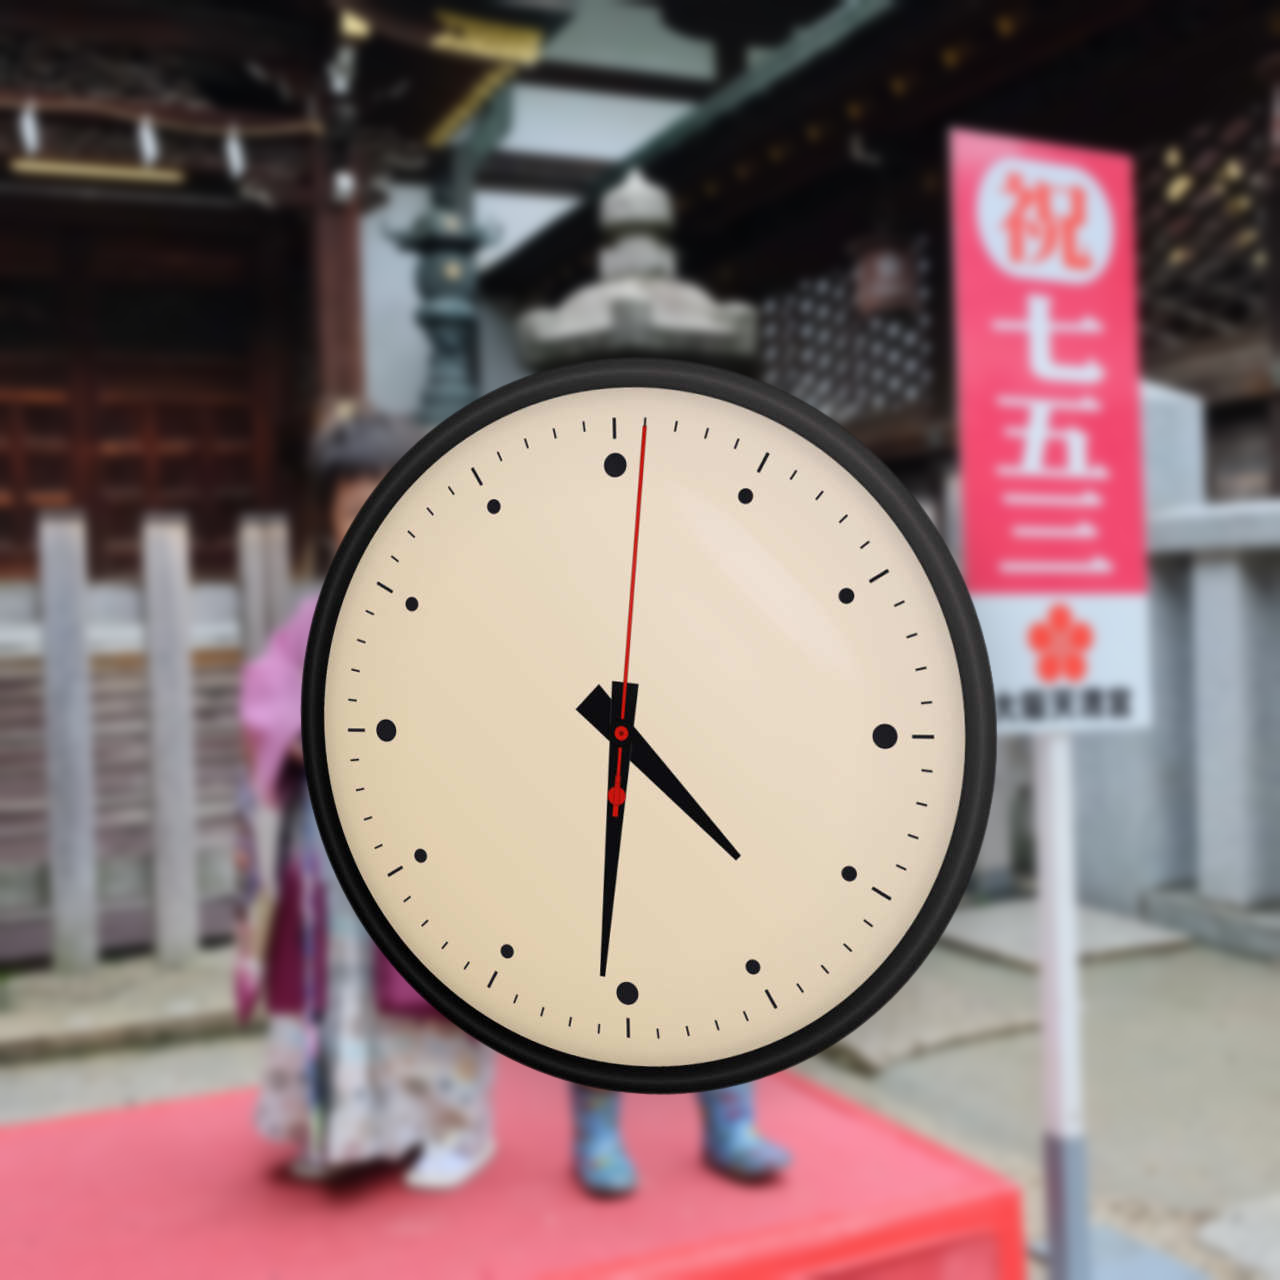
**4:31:01**
